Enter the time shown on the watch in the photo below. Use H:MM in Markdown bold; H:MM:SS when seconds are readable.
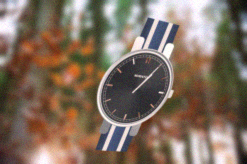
**1:05**
